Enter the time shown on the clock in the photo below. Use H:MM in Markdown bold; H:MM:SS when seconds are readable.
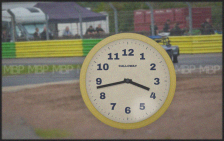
**3:43**
